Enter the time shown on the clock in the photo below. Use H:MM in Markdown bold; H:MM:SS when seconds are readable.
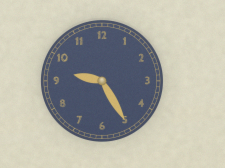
**9:25**
